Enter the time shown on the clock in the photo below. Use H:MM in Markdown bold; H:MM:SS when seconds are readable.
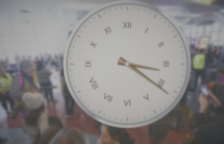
**3:21**
